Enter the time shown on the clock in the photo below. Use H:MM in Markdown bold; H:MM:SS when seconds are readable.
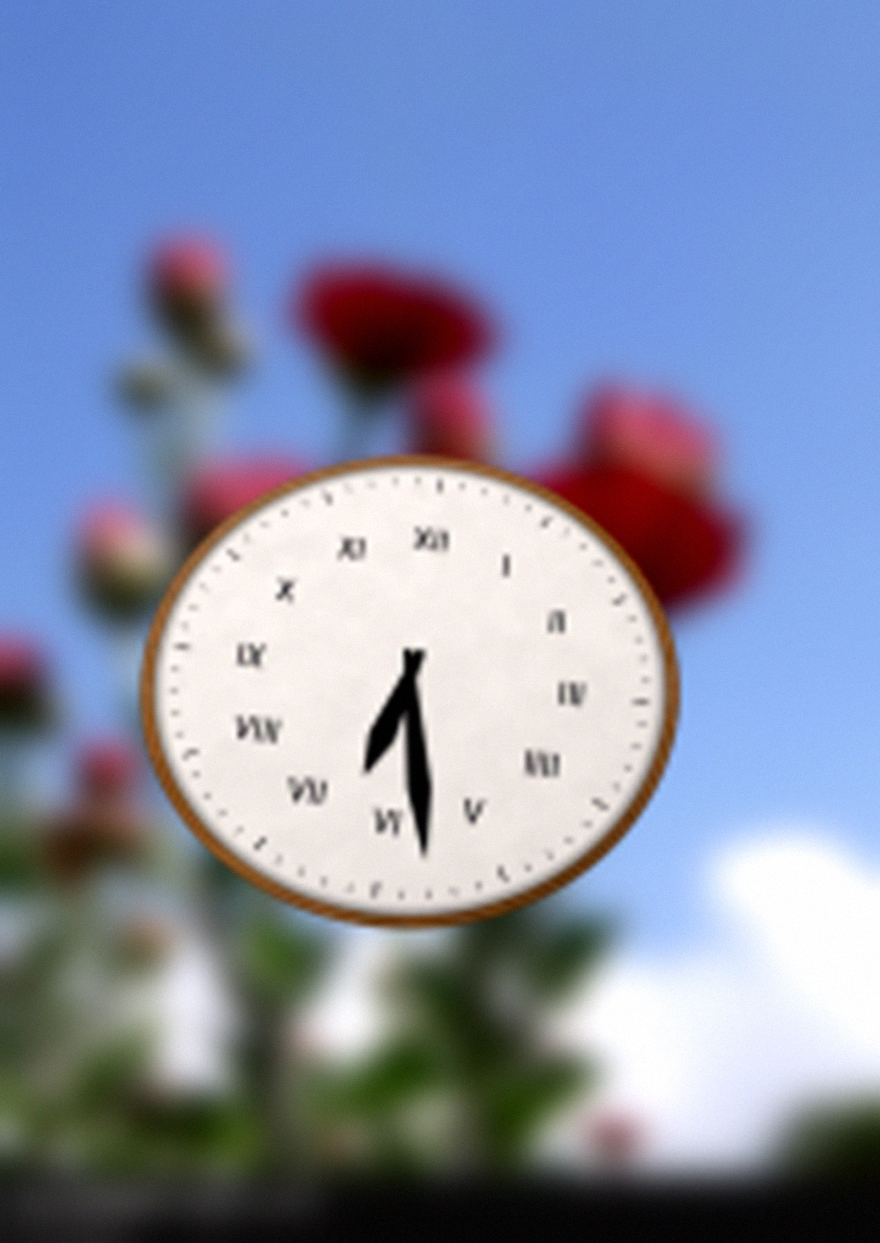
**6:28**
